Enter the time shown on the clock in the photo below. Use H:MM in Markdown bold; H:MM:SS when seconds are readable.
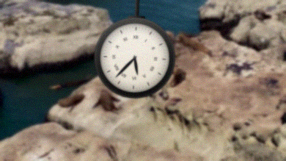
**5:37**
